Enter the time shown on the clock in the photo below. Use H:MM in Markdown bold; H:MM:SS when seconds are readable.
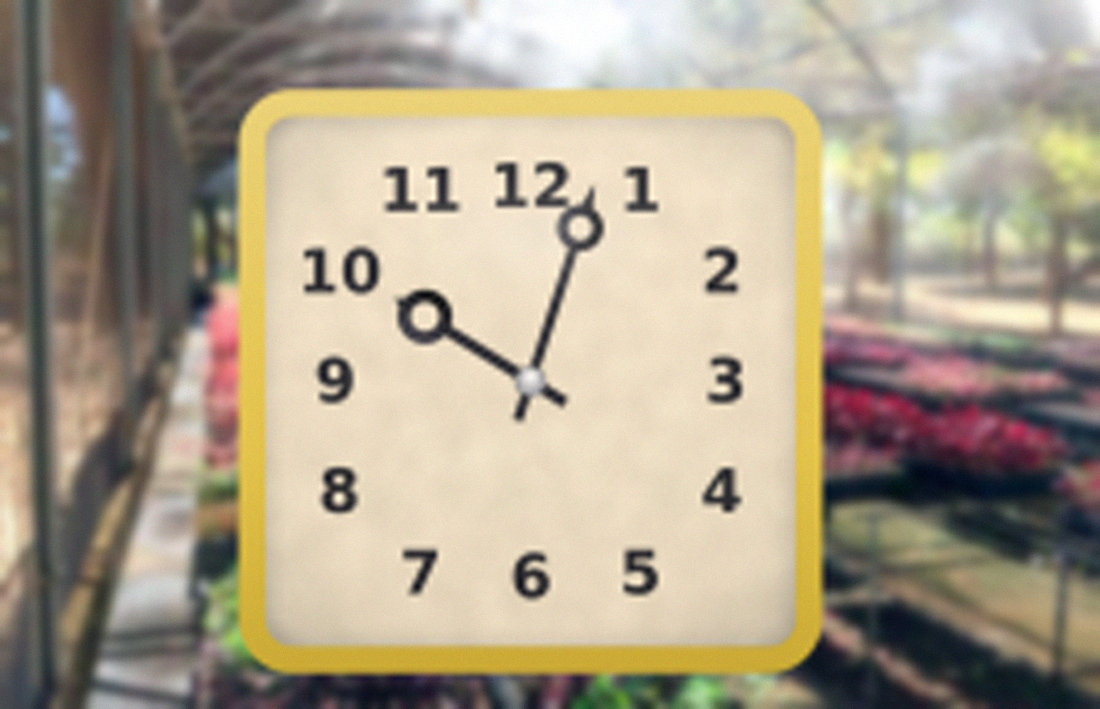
**10:03**
